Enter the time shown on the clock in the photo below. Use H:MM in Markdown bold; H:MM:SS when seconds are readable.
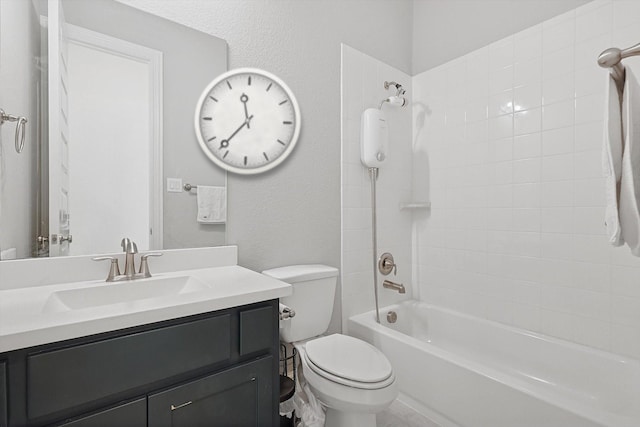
**11:37**
